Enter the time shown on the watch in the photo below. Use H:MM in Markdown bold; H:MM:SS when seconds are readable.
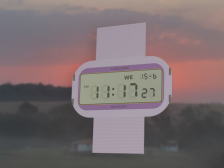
**11:17:27**
